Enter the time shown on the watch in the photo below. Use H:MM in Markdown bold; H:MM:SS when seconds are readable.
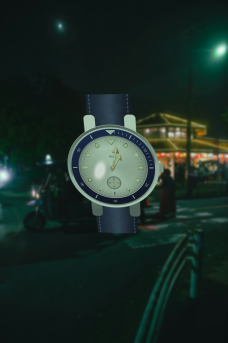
**1:02**
